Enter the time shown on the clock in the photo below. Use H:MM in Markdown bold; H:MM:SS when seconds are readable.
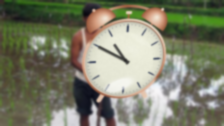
**10:50**
